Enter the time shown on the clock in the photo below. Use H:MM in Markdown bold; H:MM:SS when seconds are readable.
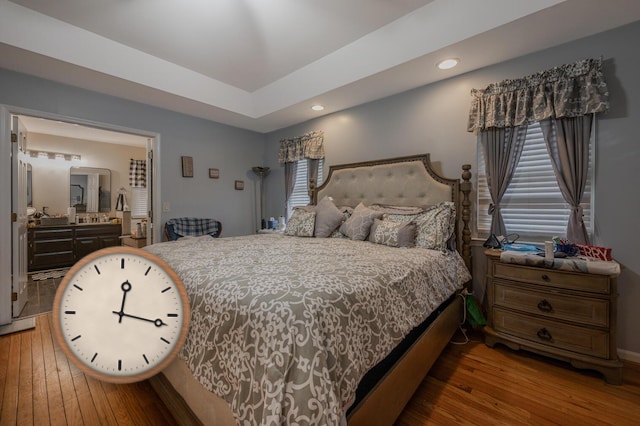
**12:17**
